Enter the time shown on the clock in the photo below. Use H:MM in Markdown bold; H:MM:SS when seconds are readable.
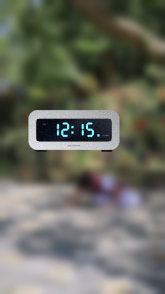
**12:15**
